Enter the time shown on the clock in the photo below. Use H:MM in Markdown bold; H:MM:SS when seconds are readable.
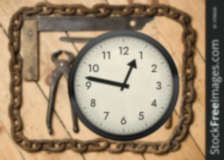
**12:47**
